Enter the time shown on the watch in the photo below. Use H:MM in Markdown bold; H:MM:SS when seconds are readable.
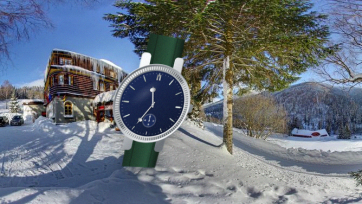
**11:35**
